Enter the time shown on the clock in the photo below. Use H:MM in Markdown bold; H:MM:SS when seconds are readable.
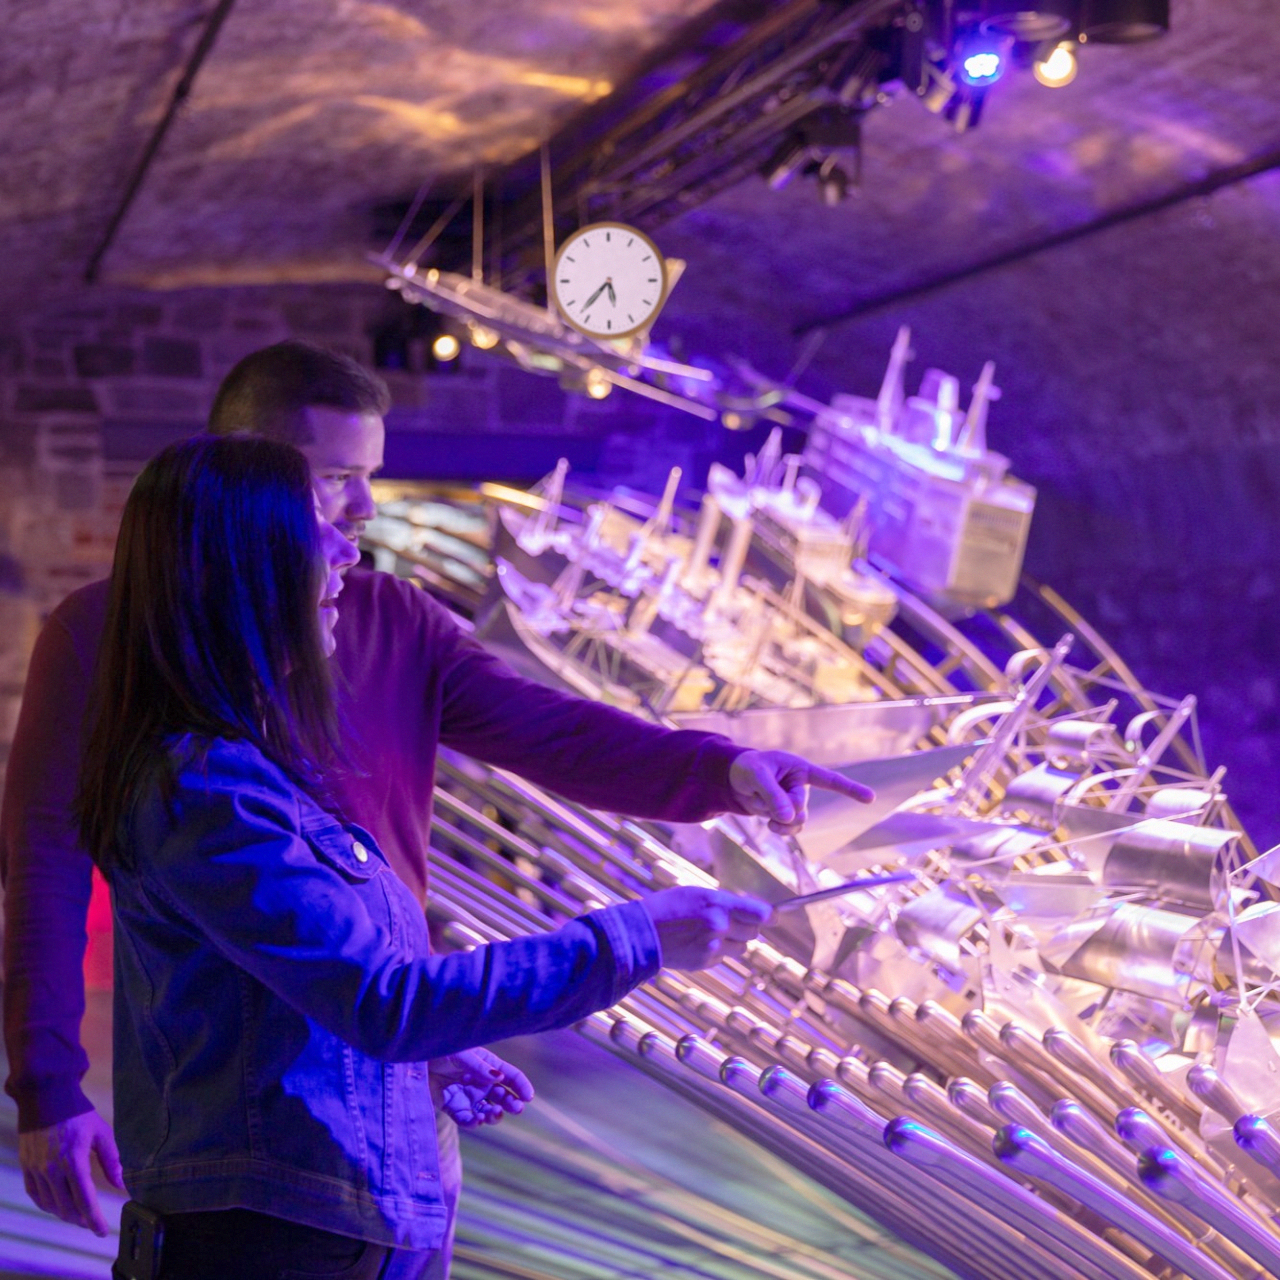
**5:37**
